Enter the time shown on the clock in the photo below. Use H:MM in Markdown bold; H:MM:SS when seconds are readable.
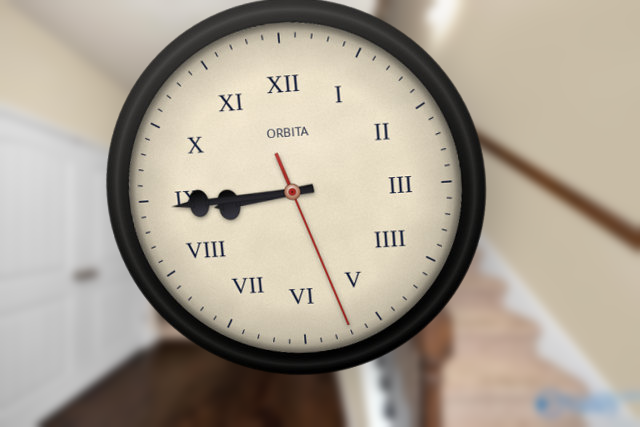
**8:44:27**
